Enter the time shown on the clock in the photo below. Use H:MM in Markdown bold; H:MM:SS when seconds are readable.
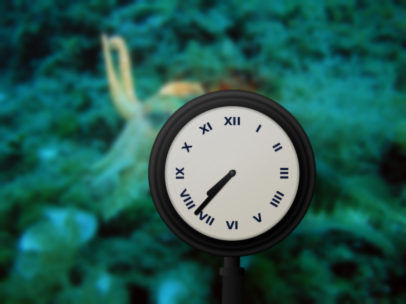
**7:37**
